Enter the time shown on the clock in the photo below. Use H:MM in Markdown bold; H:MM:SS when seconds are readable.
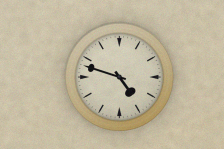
**4:48**
